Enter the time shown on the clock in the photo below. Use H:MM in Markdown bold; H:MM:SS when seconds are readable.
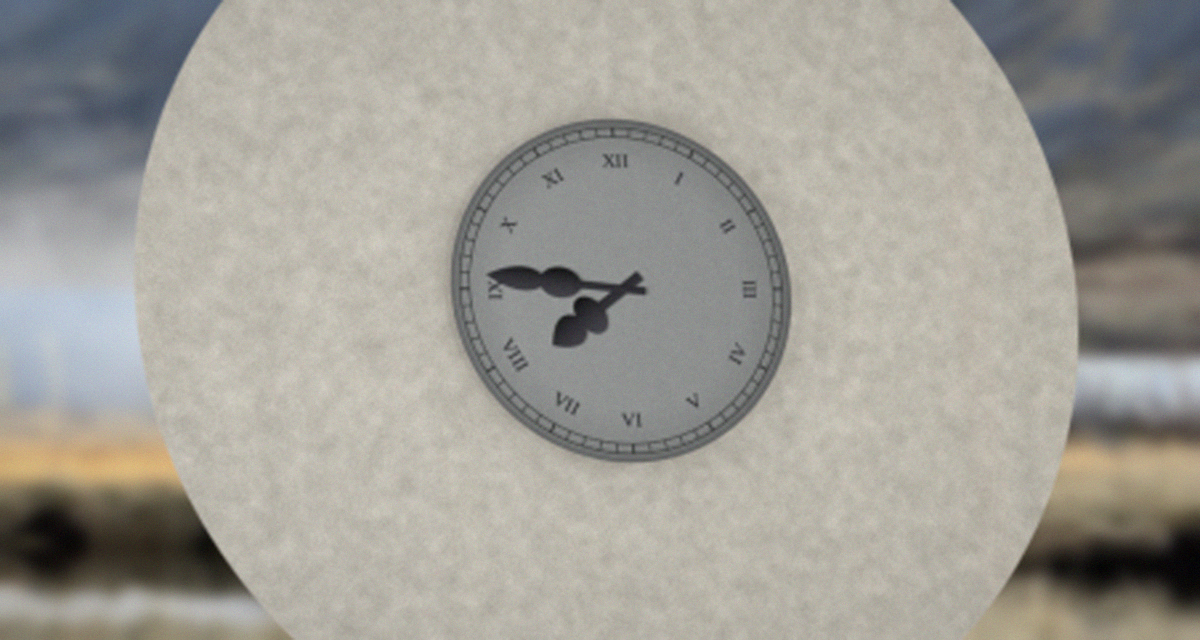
**7:46**
